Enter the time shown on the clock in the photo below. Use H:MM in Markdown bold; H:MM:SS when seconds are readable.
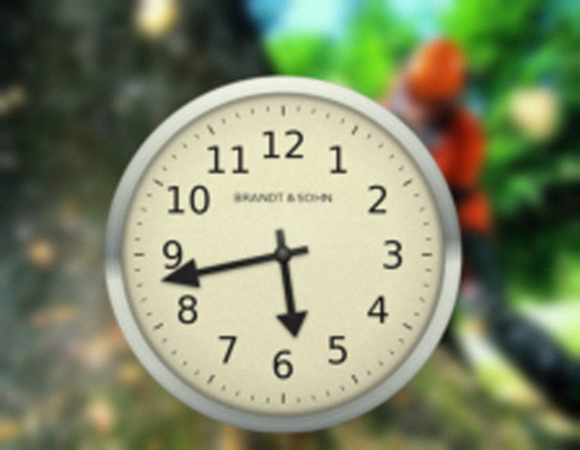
**5:43**
